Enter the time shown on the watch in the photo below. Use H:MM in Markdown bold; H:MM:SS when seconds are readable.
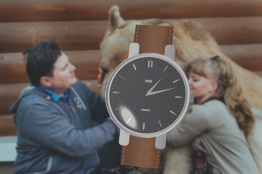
**1:12**
